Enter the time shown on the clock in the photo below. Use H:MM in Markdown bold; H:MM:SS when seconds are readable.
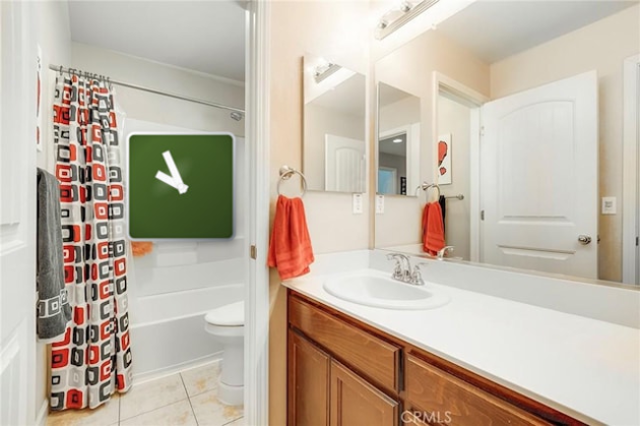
**9:56**
